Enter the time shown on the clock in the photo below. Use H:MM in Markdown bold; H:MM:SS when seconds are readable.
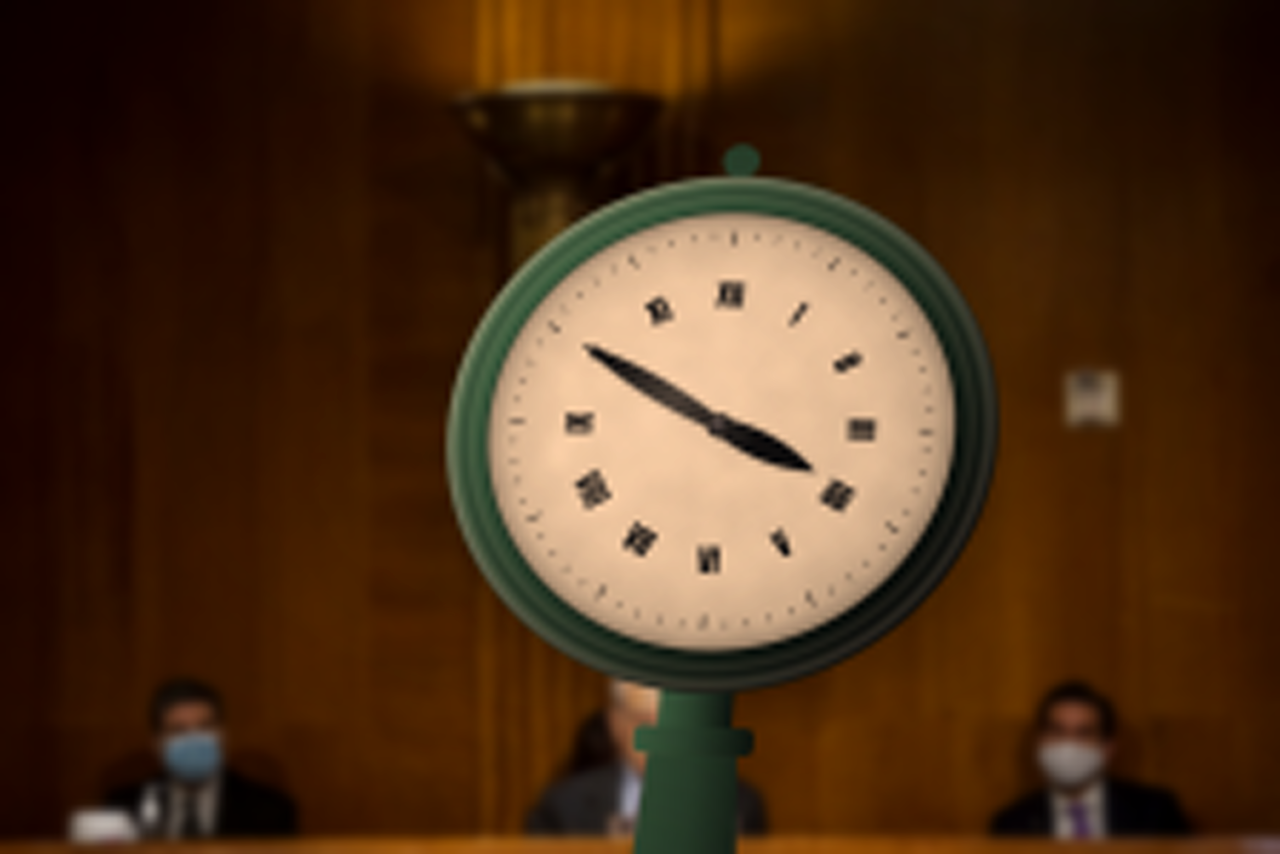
**3:50**
